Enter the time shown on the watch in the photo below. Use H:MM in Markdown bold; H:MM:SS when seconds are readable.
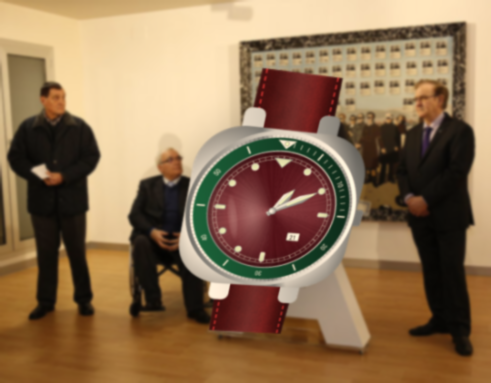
**1:10**
